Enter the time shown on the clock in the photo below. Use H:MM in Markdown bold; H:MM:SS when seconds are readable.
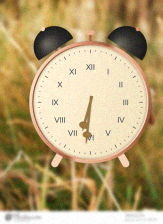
**6:31**
